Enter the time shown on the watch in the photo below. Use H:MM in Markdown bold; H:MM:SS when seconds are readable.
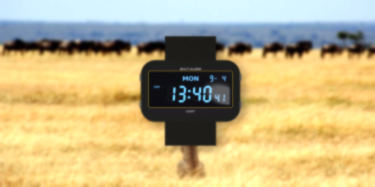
**13:40**
